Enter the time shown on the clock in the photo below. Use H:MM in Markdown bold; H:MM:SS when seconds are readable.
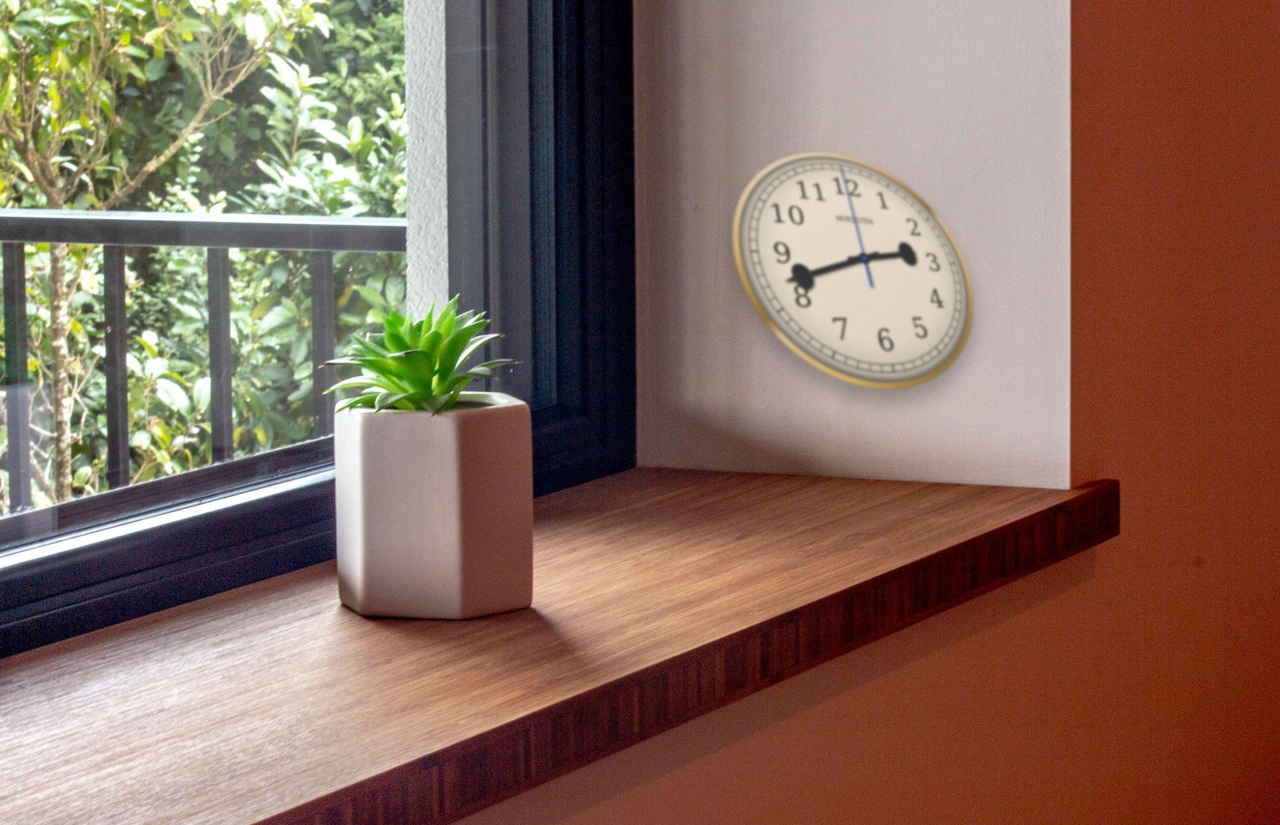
**2:42:00**
